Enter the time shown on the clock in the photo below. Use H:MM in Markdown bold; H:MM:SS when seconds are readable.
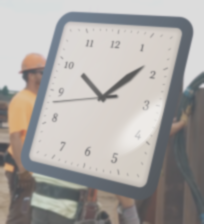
**10:07:43**
